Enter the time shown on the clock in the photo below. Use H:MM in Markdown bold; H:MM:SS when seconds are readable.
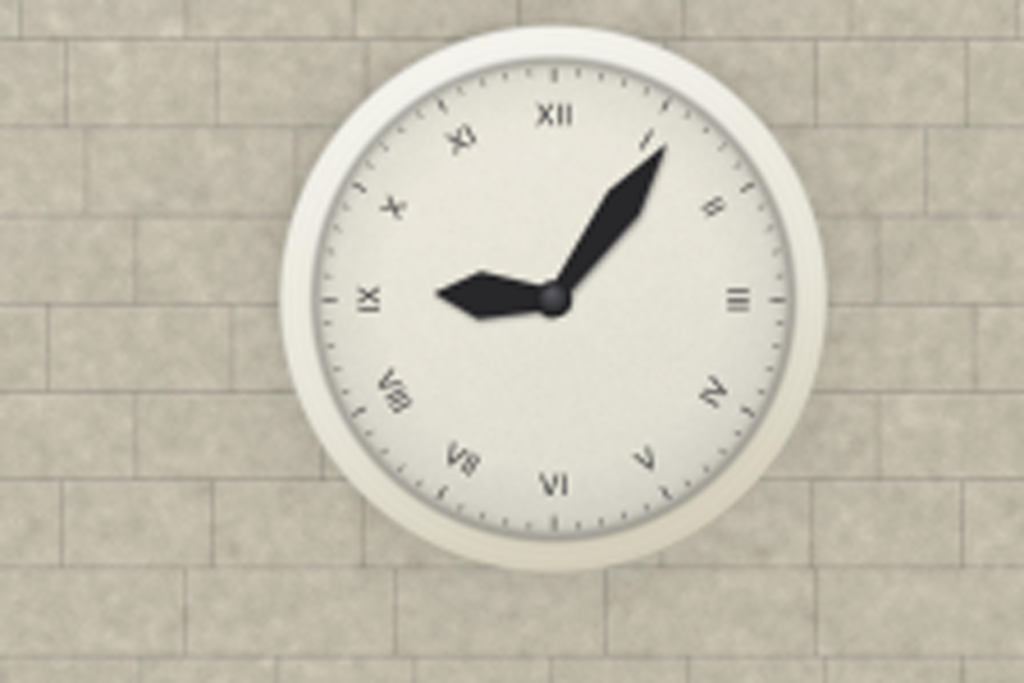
**9:06**
